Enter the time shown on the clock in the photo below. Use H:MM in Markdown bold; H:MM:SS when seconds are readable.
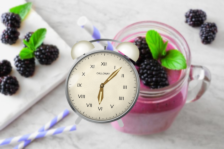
**6:07**
